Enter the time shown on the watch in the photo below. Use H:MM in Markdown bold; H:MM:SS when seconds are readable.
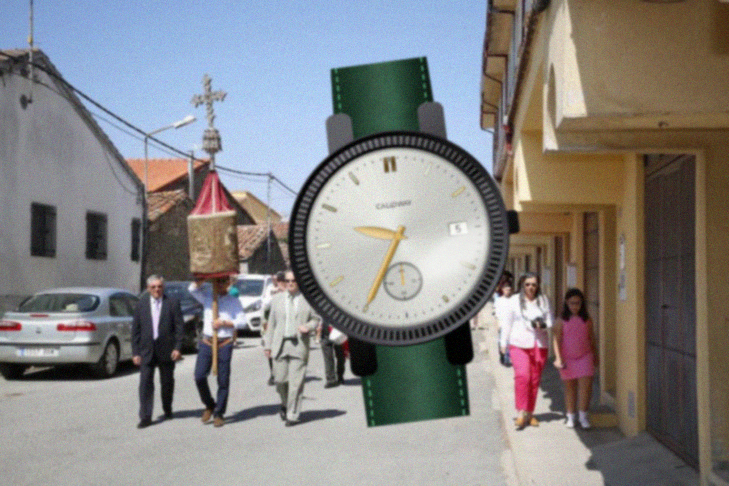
**9:35**
